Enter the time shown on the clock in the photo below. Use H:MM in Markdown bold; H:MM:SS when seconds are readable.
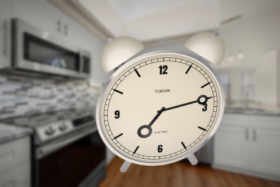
**7:13**
